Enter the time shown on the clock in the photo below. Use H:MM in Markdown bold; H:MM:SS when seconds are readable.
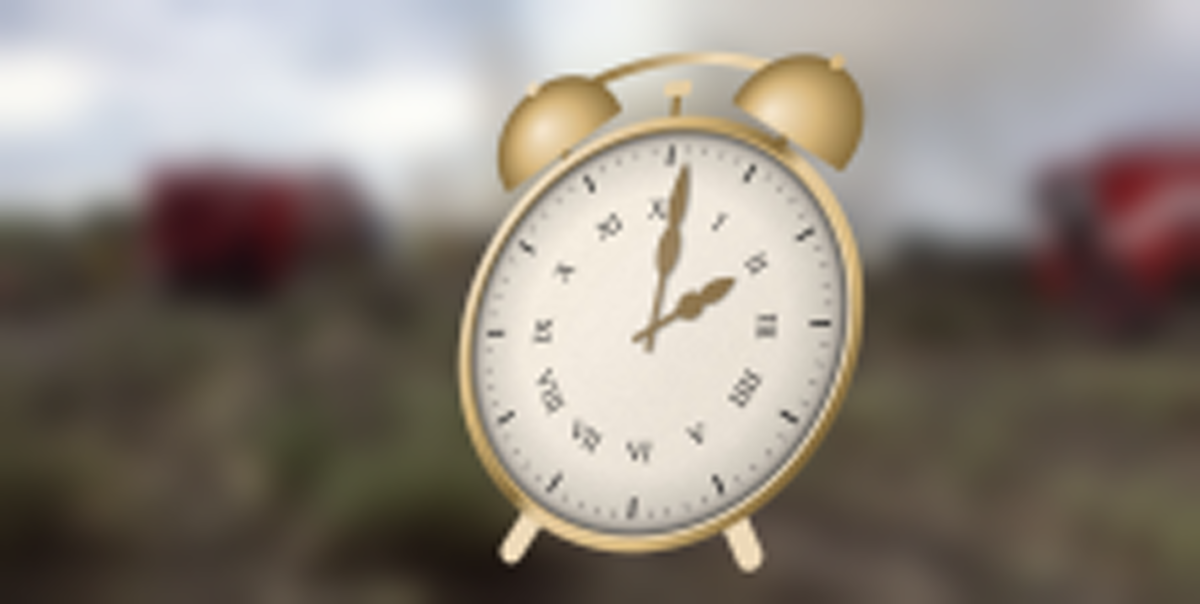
**2:01**
